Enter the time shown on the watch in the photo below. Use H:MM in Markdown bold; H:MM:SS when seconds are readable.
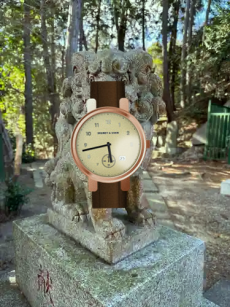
**5:43**
